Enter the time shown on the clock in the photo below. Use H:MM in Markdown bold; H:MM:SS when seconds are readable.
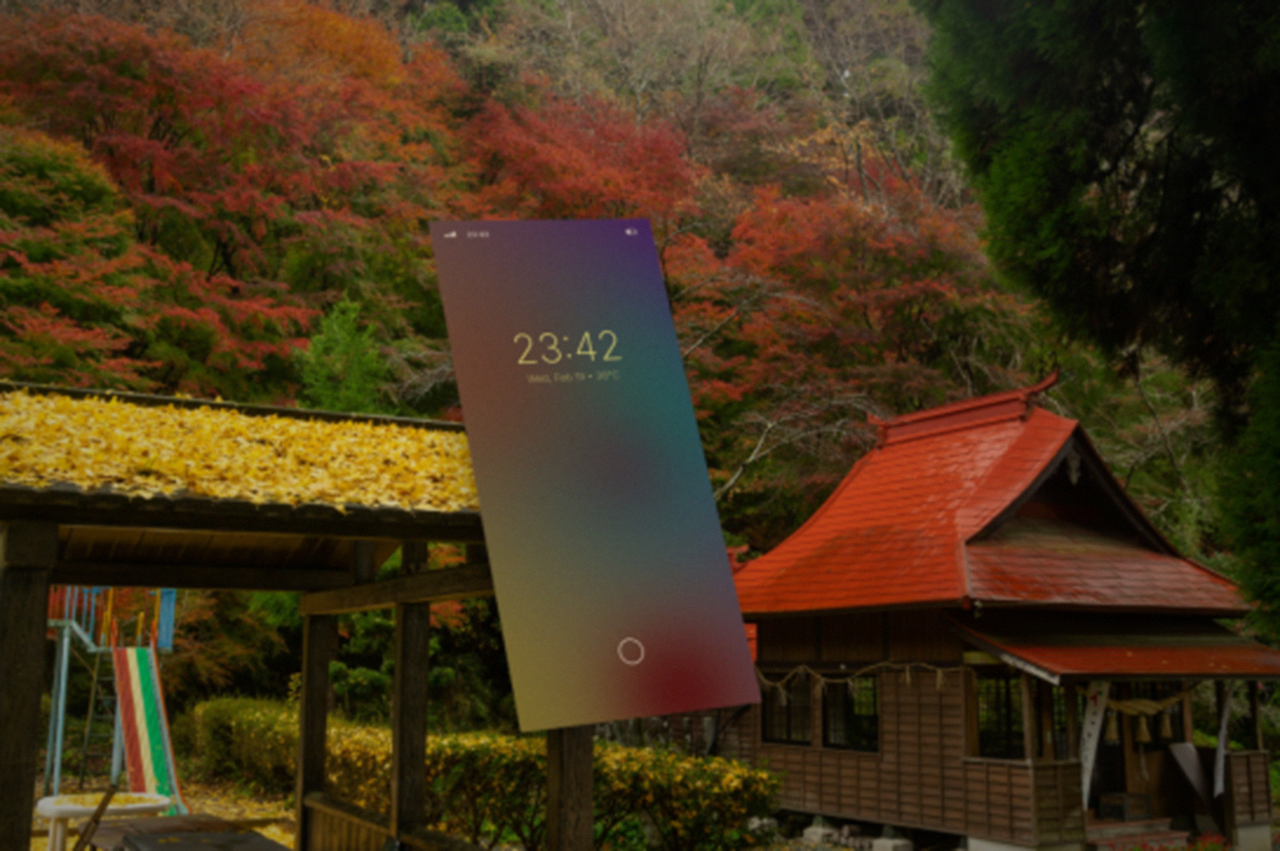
**23:42**
